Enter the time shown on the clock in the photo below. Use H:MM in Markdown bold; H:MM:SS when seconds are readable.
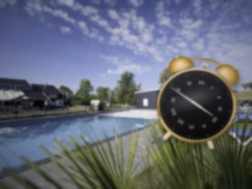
**3:49**
